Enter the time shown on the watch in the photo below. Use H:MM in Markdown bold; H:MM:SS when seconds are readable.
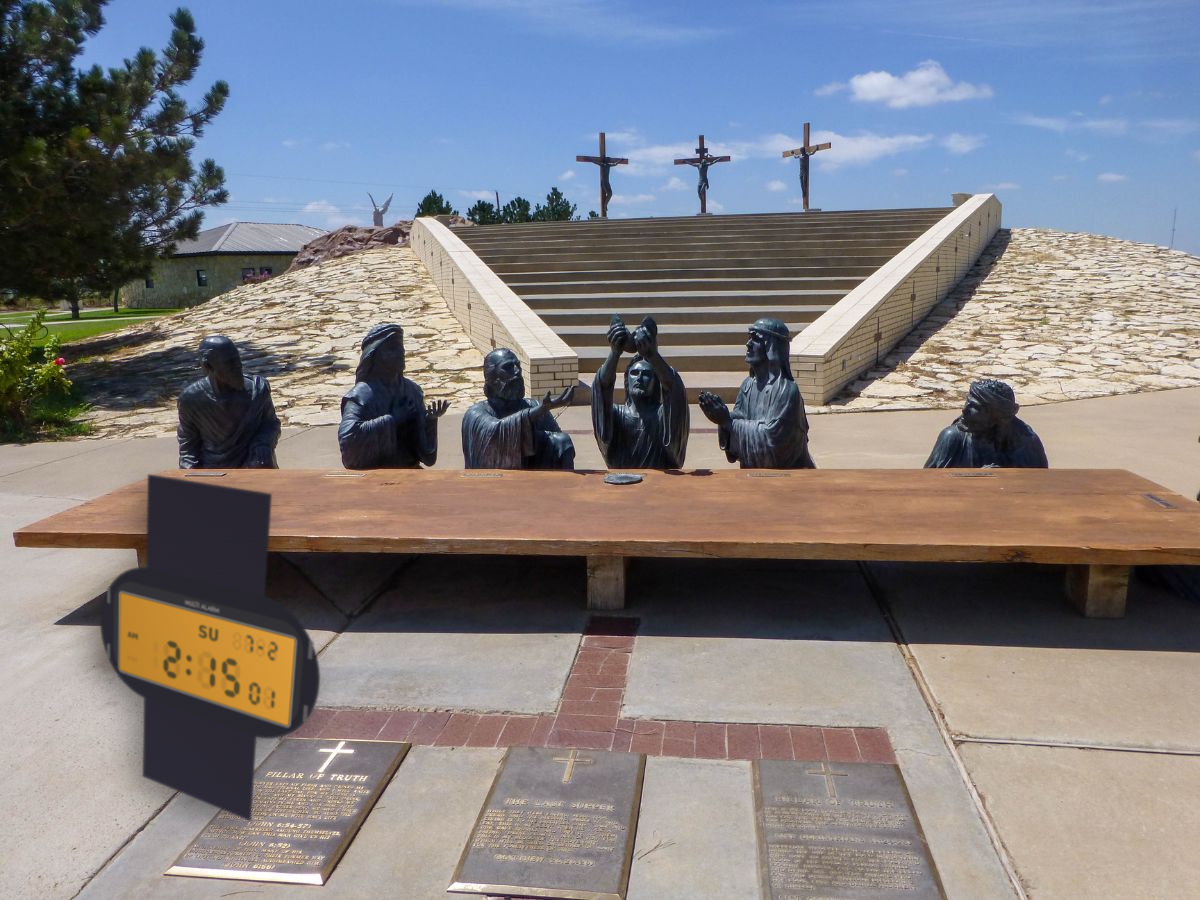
**2:15:01**
